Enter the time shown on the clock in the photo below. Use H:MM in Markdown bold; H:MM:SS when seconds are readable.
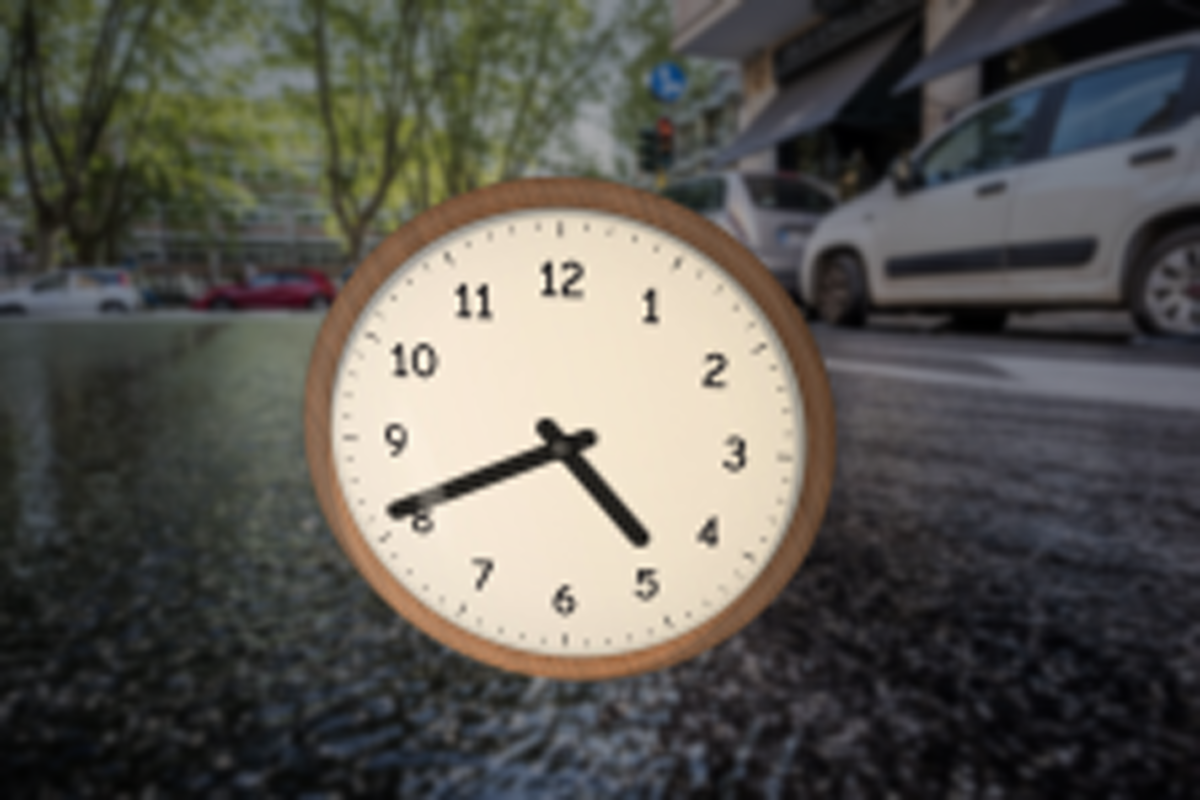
**4:41**
